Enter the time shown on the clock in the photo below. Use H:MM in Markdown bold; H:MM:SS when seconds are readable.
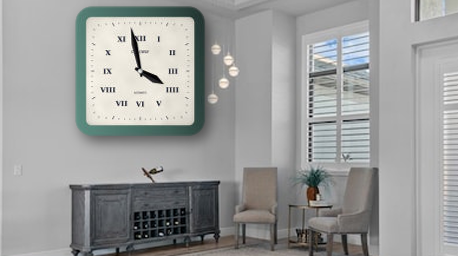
**3:58**
